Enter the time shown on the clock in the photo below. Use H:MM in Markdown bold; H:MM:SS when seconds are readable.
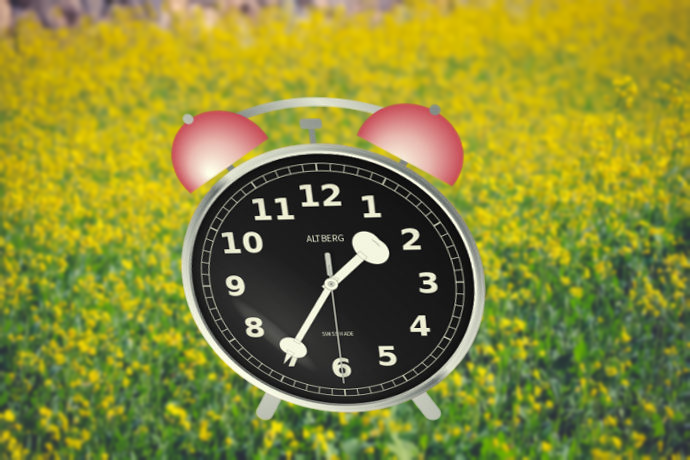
**1:35:30**
